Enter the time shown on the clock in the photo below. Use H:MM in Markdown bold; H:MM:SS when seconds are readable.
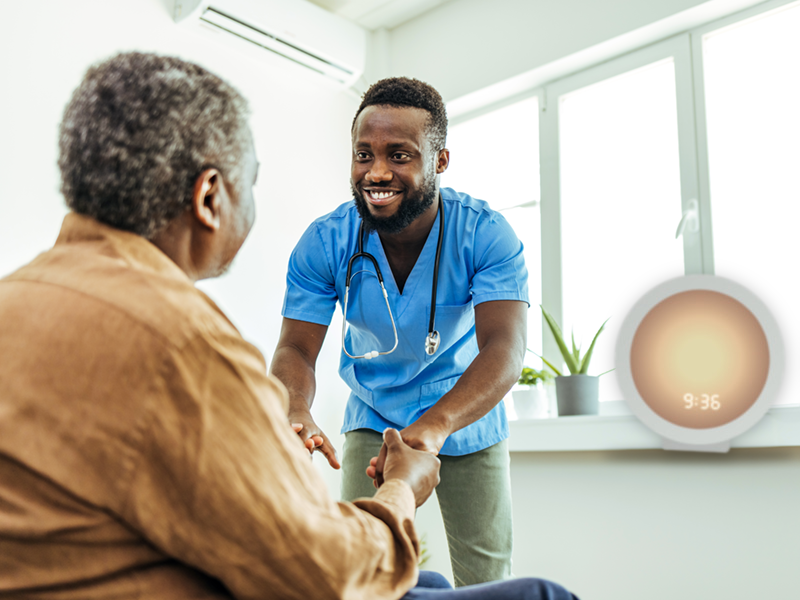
**9:36**
